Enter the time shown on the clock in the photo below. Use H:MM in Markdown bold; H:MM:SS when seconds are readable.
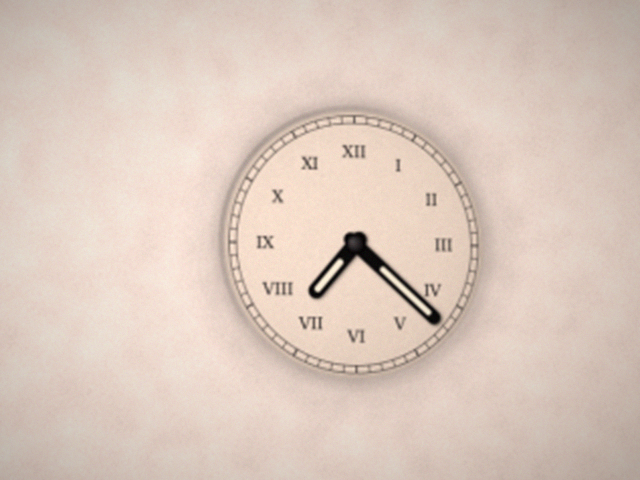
**7:22**
